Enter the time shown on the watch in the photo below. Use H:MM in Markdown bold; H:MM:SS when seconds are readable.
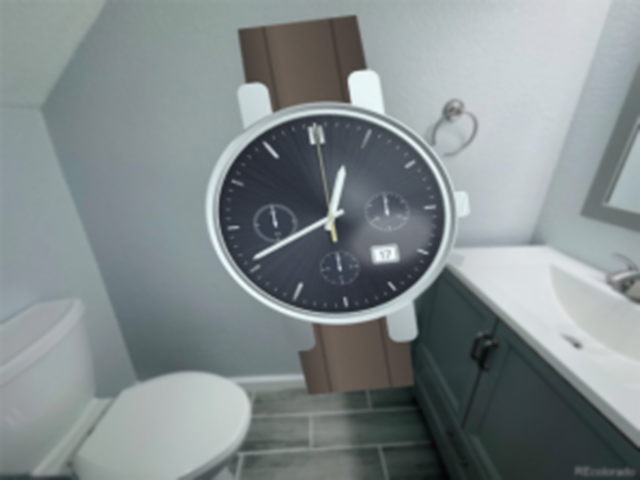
**12:41**
